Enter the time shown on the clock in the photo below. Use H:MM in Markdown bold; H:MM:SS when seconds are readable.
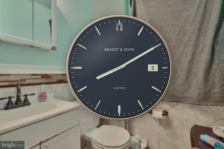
**8:10**
